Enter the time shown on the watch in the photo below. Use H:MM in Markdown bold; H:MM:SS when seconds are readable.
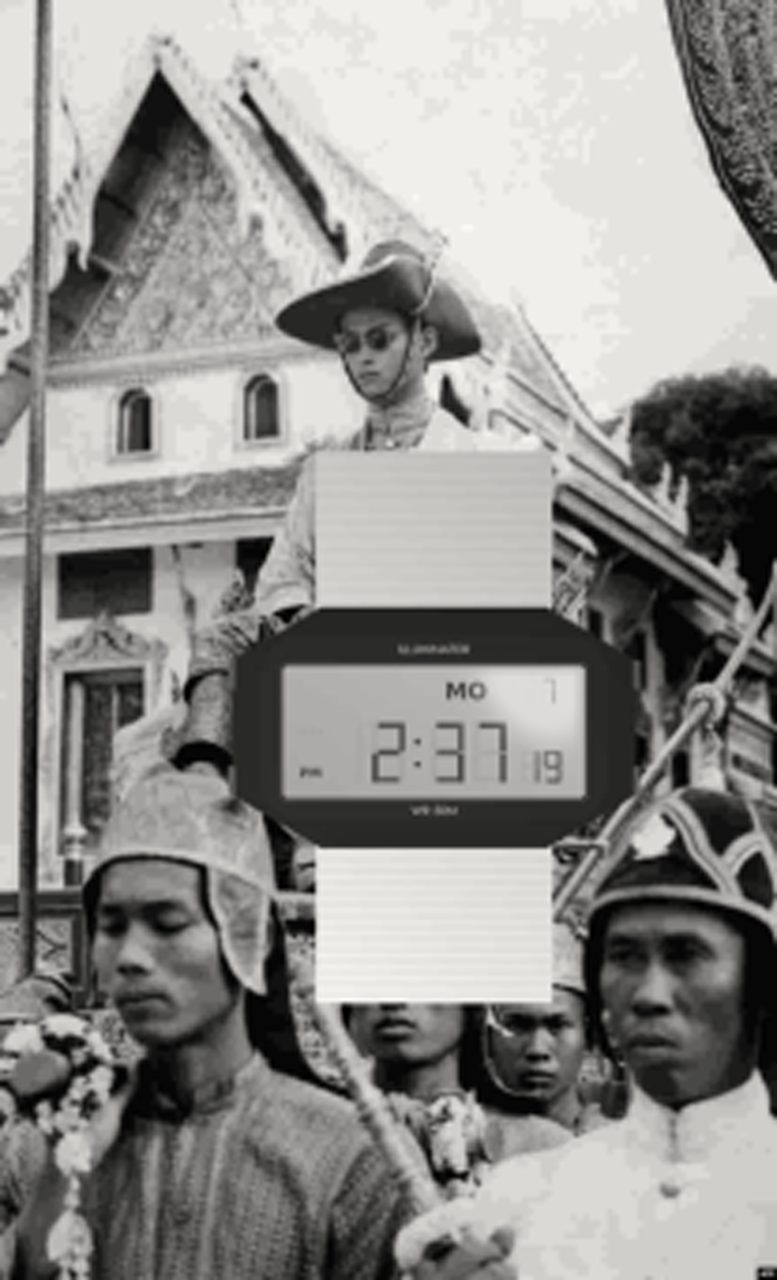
**2:37:19**
